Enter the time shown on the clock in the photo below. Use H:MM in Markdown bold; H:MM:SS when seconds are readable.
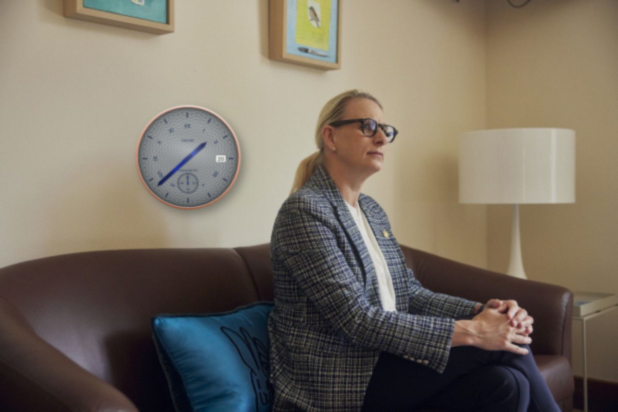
**1:38**
